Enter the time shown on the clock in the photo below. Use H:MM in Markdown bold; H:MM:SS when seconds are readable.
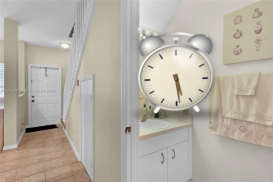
**5:29**
